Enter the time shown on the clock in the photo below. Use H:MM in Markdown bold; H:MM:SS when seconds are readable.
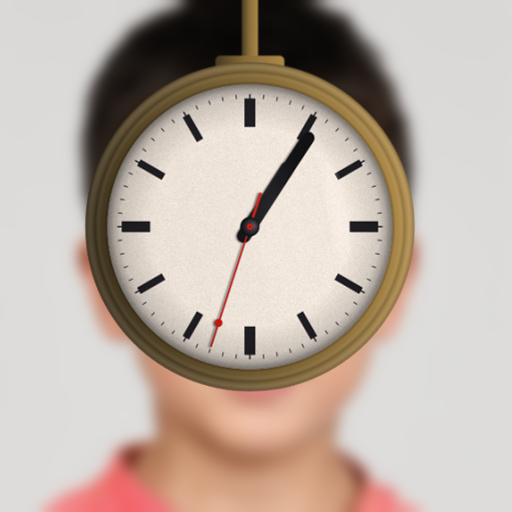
**1:05:33**
